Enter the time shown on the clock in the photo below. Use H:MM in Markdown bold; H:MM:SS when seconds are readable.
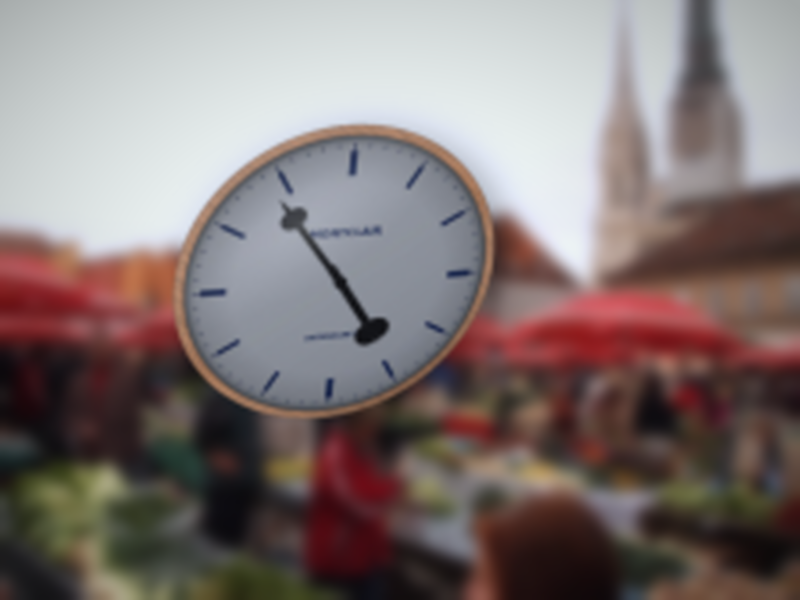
**4:54**
